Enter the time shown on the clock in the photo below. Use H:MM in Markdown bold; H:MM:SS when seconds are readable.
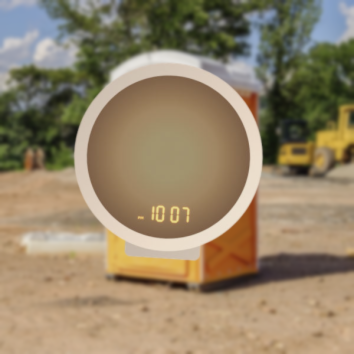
**10:07**
